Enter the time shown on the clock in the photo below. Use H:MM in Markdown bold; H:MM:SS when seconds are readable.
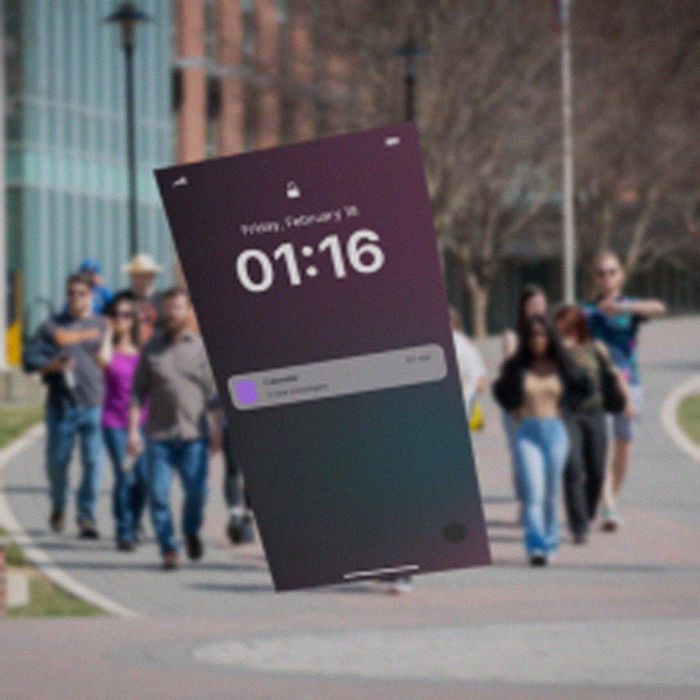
**1:16**
